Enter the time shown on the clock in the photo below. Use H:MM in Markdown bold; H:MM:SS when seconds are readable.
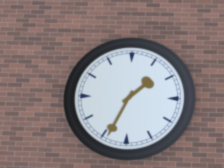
**1:34**
